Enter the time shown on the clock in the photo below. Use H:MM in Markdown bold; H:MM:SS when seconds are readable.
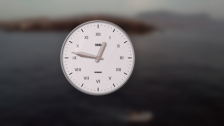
**12:47**
